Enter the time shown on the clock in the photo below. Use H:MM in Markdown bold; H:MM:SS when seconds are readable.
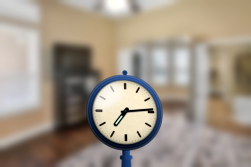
**7:14**
